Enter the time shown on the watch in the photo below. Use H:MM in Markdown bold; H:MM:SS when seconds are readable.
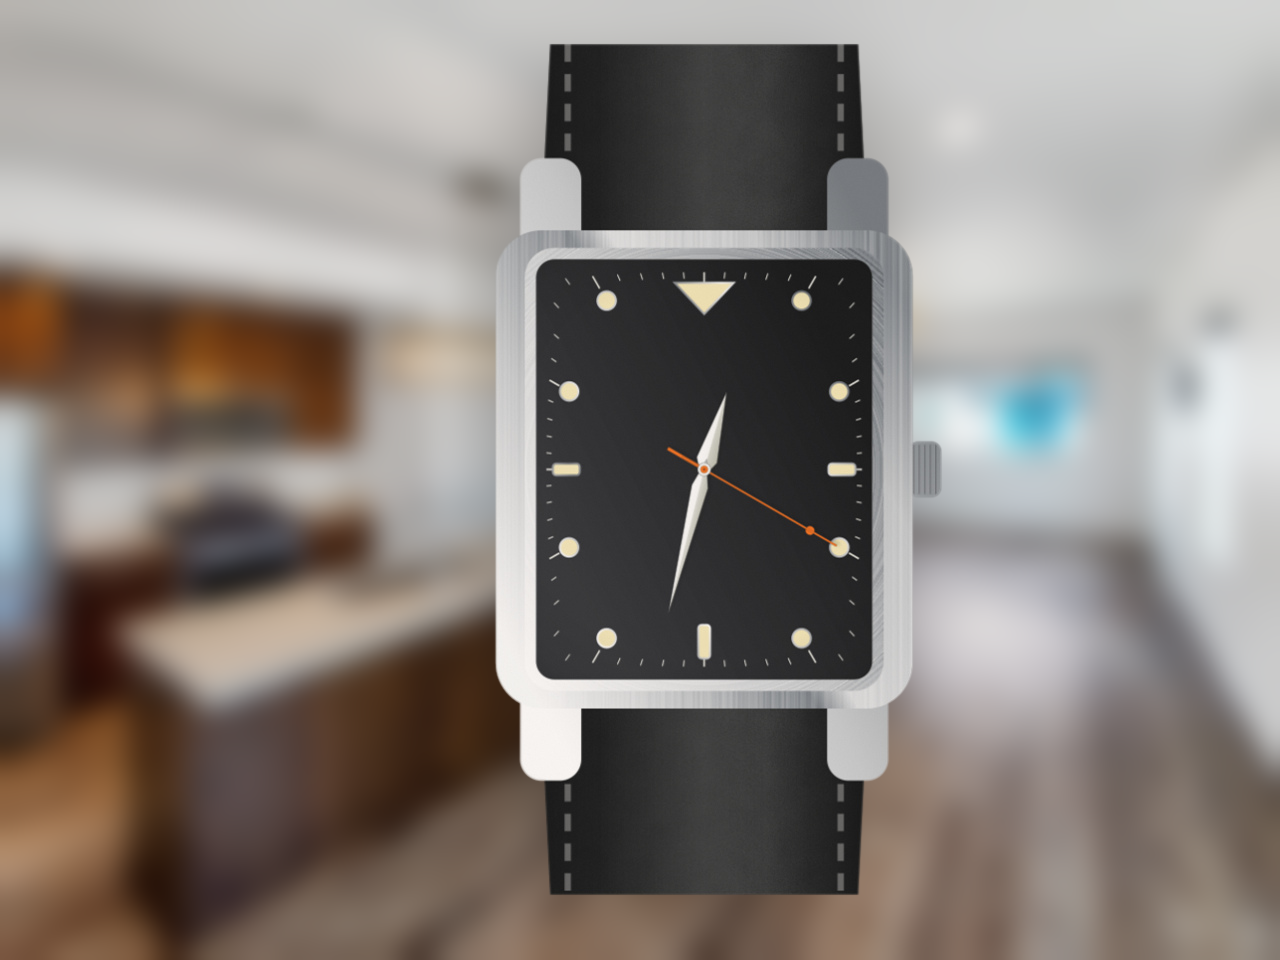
**12:32:20**
